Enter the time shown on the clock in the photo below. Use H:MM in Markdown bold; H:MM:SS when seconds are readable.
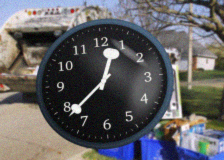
**12:38**
